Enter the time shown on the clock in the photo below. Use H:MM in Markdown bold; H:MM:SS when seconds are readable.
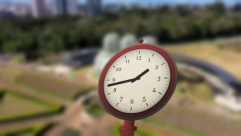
**1:43**
